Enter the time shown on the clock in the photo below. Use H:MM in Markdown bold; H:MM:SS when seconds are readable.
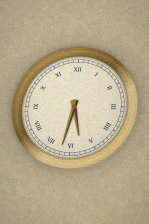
**5:32**
